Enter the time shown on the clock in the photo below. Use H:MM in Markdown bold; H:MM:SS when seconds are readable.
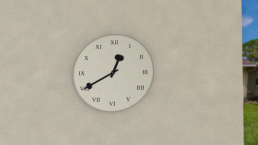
**12:40**
